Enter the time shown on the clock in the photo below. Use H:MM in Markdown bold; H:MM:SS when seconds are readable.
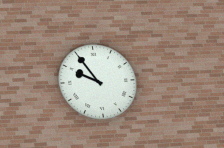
**9:55**
